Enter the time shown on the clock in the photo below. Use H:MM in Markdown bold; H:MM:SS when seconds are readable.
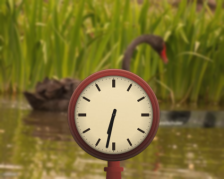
**6:32**
